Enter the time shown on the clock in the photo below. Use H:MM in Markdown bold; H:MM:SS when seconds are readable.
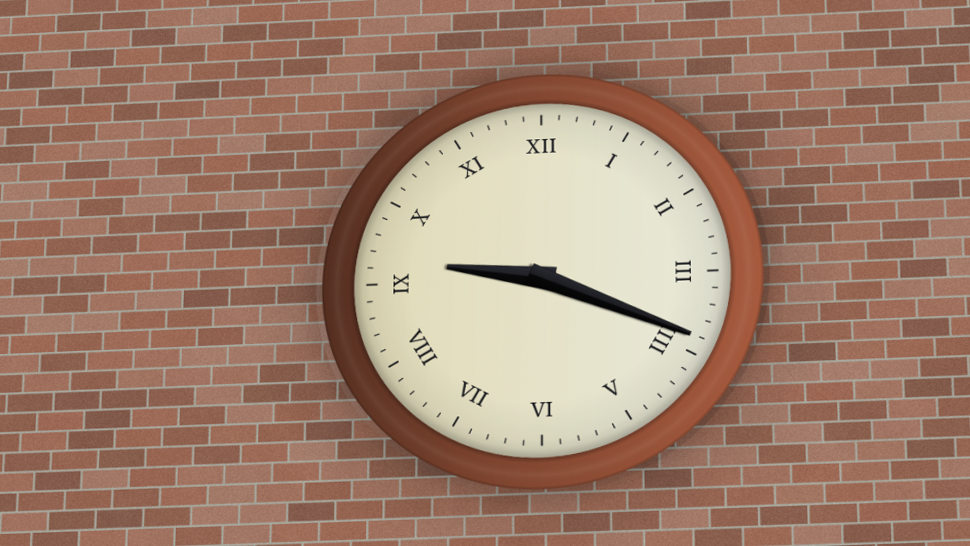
**9:19**
